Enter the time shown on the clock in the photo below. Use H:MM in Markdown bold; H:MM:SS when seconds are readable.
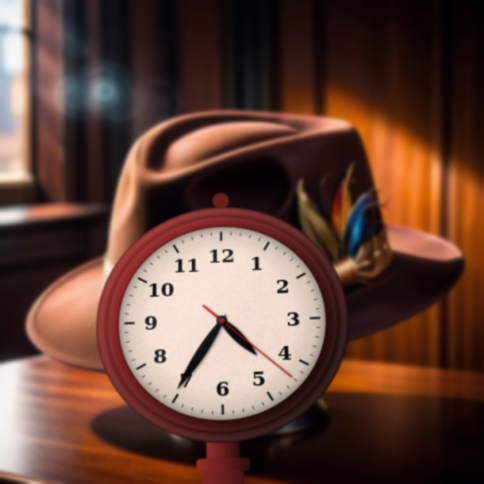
**4:35:22**
